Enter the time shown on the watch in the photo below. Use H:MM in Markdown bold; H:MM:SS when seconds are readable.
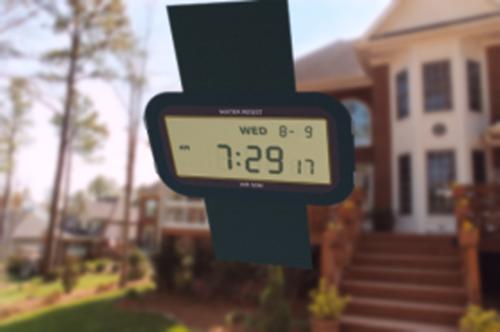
**7:29:17**
